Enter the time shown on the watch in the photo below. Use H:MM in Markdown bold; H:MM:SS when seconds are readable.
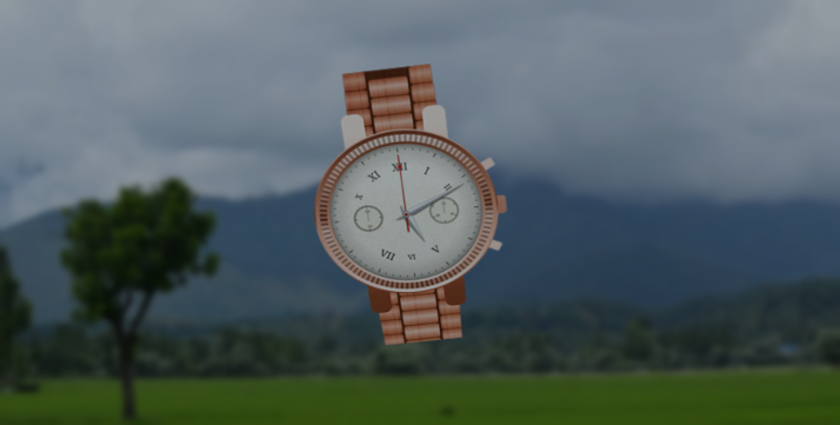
**5:11**
